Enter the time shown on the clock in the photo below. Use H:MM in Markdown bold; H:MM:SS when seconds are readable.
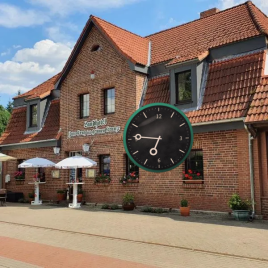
**6:46**
